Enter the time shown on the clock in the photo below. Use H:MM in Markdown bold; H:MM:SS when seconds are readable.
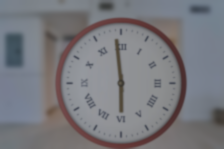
**5:59**
